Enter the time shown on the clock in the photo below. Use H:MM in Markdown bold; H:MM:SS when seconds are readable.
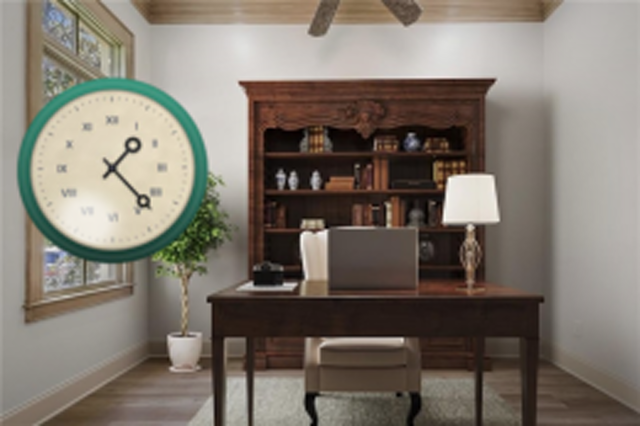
**1:23**
